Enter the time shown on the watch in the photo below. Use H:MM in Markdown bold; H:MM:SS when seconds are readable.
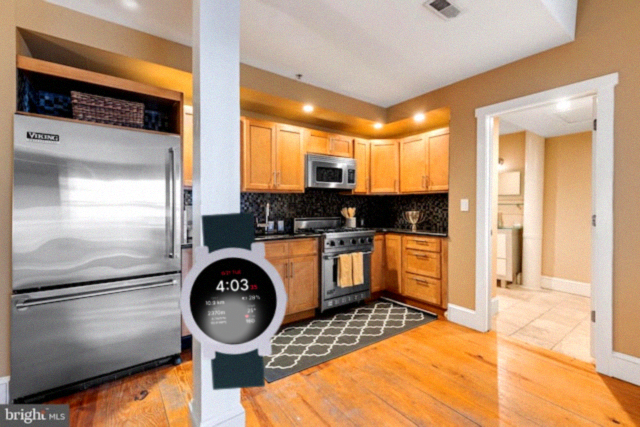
**4:03**
